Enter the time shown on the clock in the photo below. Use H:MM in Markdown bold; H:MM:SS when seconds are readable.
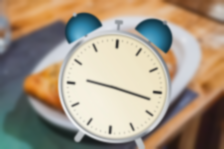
**9:17**
